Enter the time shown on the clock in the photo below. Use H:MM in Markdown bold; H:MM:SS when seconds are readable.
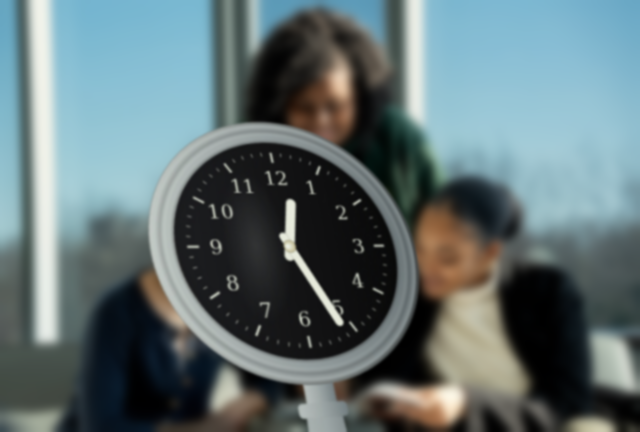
**12:26**
